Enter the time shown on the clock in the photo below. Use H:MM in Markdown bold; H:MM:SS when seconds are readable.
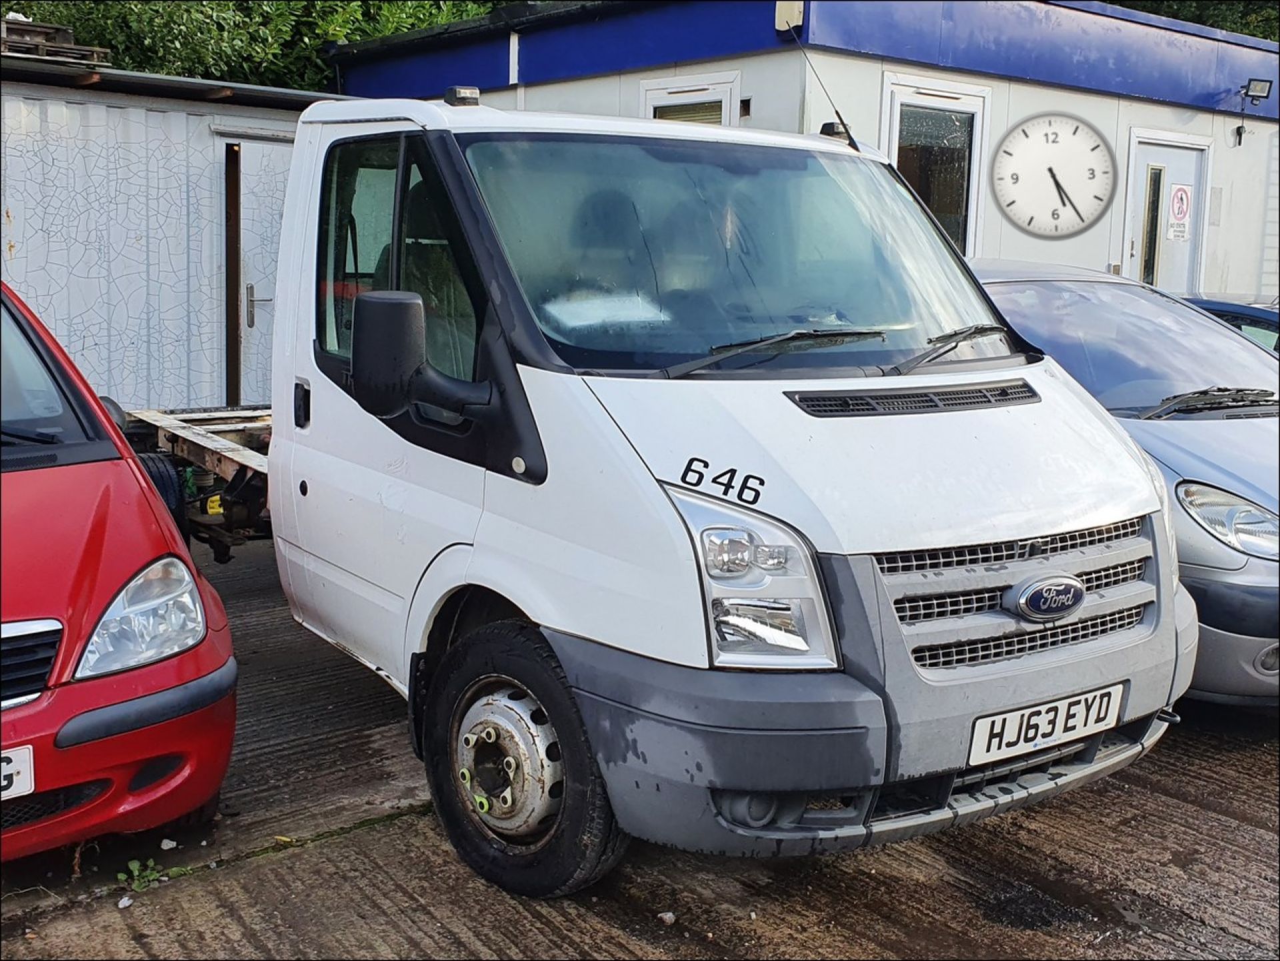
**5:25**
